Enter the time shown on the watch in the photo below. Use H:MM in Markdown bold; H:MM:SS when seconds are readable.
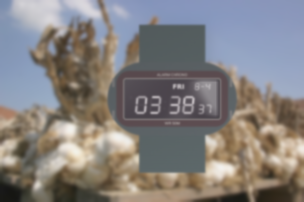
**3:38**
